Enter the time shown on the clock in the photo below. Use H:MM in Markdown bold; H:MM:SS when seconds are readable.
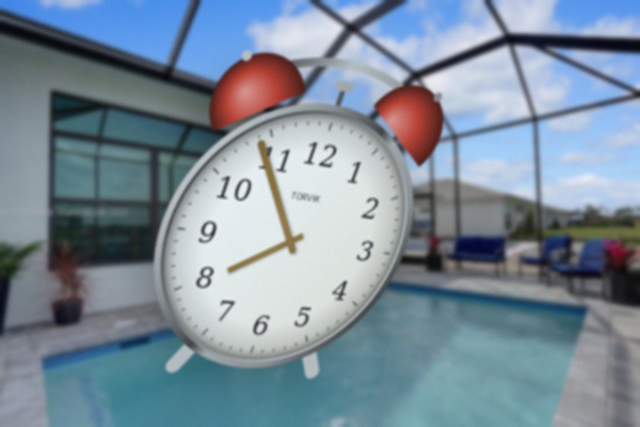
**7:54**
